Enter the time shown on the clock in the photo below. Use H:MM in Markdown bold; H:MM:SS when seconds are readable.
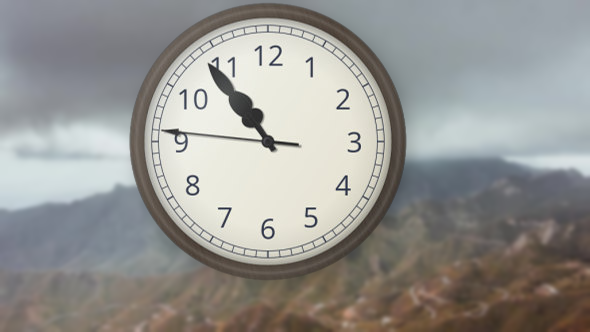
**10:53:46**
